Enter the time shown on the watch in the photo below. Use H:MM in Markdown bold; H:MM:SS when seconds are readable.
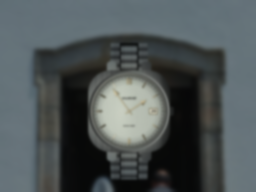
**1:54**
